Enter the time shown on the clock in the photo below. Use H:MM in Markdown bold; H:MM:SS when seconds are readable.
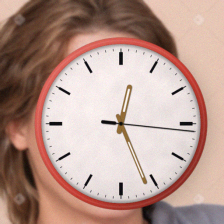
**12:26:16**
